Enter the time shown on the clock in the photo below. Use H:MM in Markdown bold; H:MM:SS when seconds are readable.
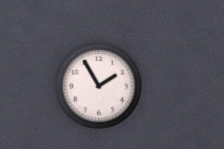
**1:55**
